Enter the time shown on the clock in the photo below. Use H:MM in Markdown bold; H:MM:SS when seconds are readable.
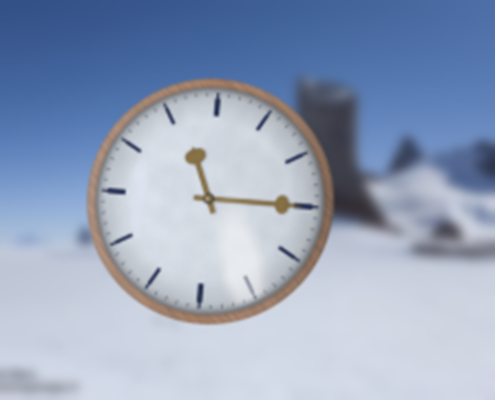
**11:15**
